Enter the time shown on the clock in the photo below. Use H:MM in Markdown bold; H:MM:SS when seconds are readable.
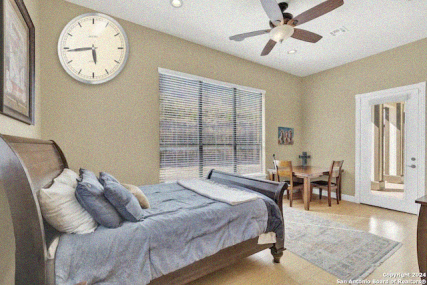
**5:44**
